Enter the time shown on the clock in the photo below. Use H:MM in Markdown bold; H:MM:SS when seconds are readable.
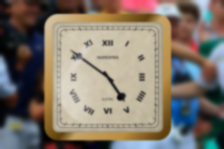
**4:51**
